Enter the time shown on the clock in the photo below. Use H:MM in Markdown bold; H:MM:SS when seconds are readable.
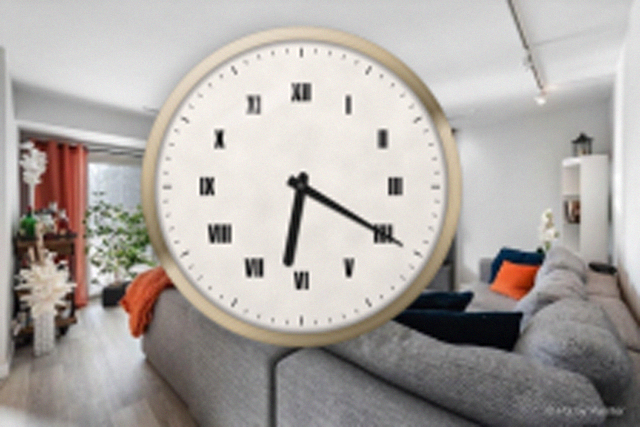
**6:20**
